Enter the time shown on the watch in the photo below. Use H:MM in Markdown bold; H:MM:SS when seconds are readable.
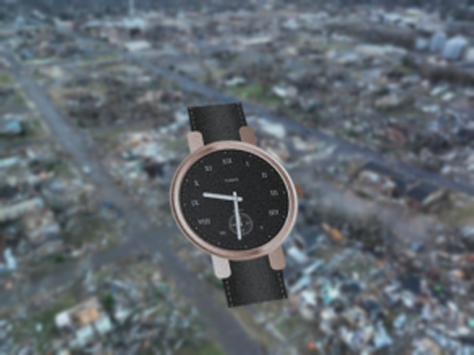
**9:31**
